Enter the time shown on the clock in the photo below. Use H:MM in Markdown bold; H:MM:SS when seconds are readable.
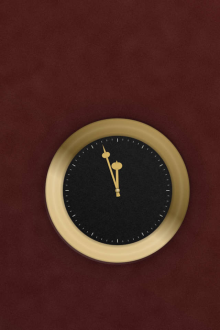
**11:57**
